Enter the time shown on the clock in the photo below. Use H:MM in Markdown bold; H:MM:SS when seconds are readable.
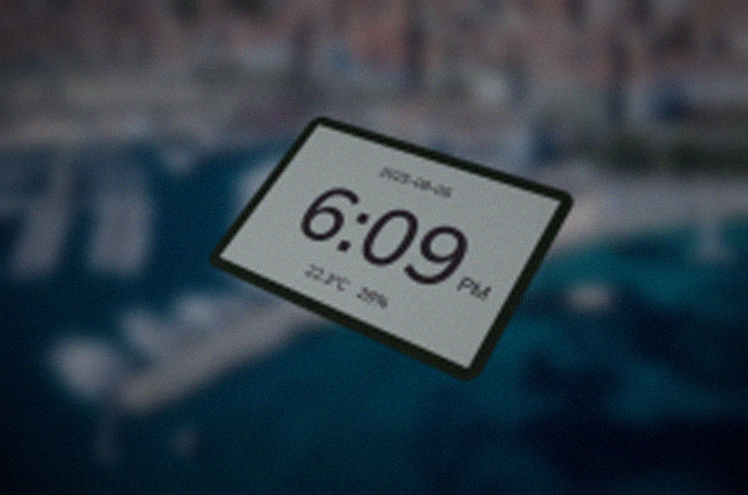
**6:09**
